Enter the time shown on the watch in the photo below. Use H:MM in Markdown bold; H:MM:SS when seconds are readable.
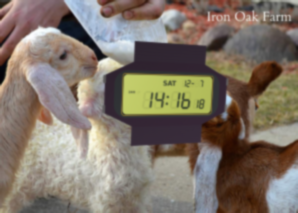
**14:16**
